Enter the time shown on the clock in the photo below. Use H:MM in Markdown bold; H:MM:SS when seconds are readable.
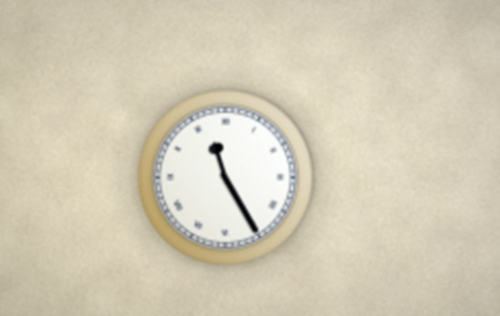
**11:25**
